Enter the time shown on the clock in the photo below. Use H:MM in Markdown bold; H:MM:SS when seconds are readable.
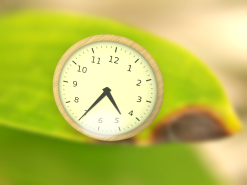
**4:35**
